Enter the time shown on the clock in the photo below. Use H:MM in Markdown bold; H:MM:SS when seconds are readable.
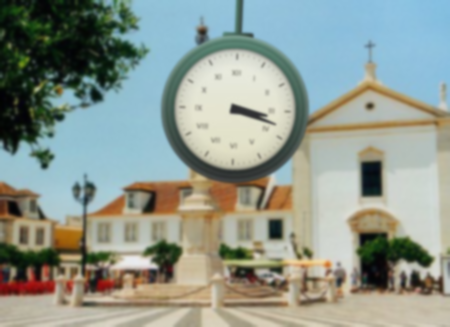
**3:18**
